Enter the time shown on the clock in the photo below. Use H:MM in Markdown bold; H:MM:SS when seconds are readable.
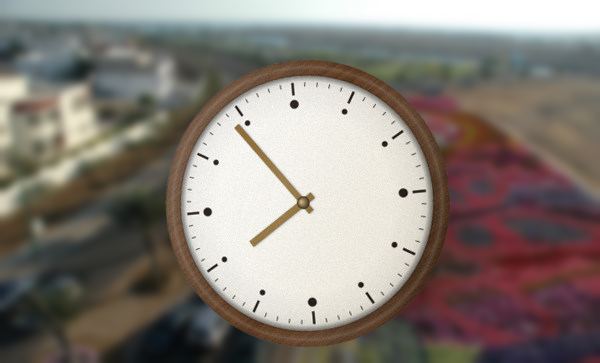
**7:54**
